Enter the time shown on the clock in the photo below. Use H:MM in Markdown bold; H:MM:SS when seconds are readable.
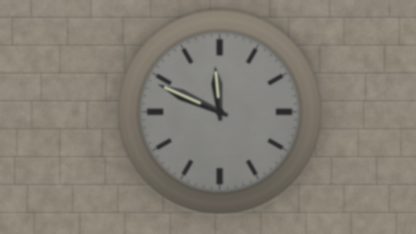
**11:49**
